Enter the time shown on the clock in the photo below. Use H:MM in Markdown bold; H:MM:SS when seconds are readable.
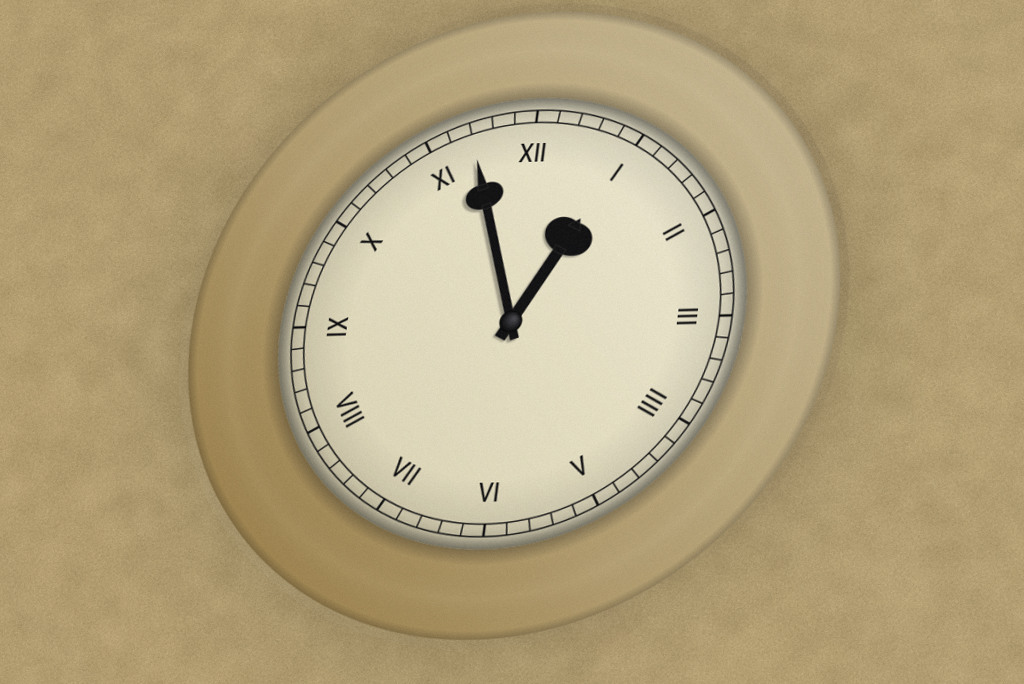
**12:57**
